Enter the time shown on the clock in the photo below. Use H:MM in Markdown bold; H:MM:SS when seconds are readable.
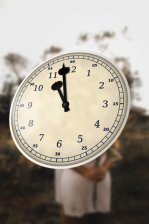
**10:58**
